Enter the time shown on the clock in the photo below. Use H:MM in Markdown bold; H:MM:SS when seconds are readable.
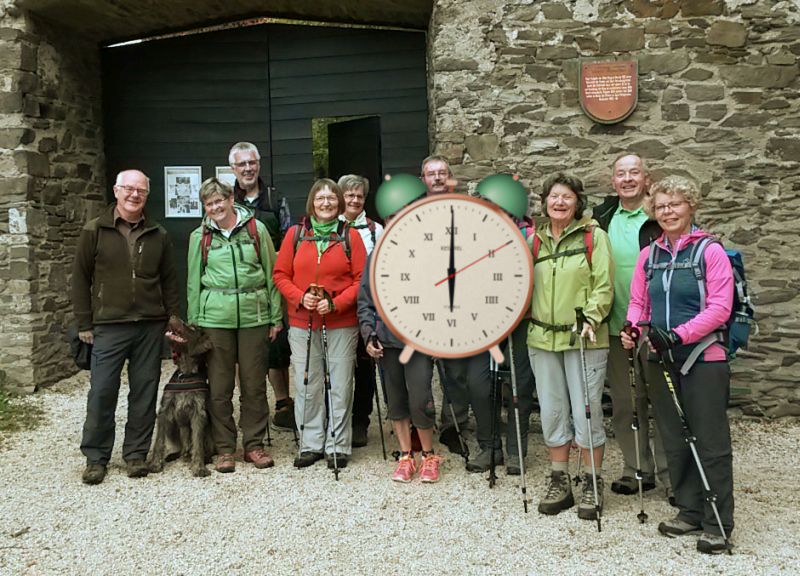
**6:00:10**
